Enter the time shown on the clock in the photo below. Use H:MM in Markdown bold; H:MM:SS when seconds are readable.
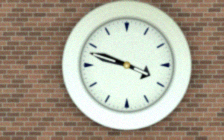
**3:48**
